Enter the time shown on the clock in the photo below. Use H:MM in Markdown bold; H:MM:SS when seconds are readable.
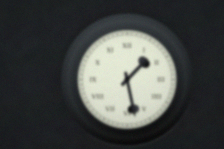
**1:28**
